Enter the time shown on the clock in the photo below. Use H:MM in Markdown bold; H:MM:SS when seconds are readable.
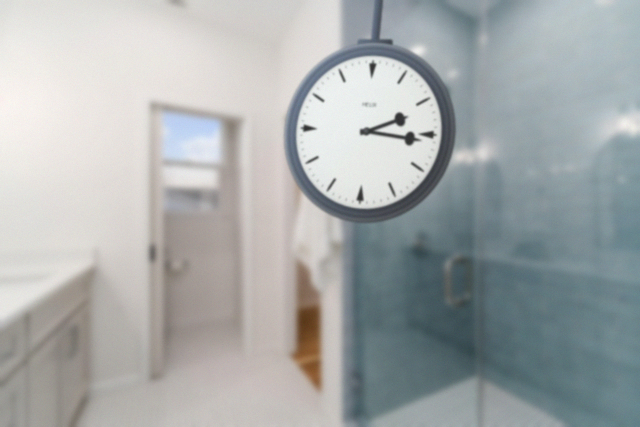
**2:16**
